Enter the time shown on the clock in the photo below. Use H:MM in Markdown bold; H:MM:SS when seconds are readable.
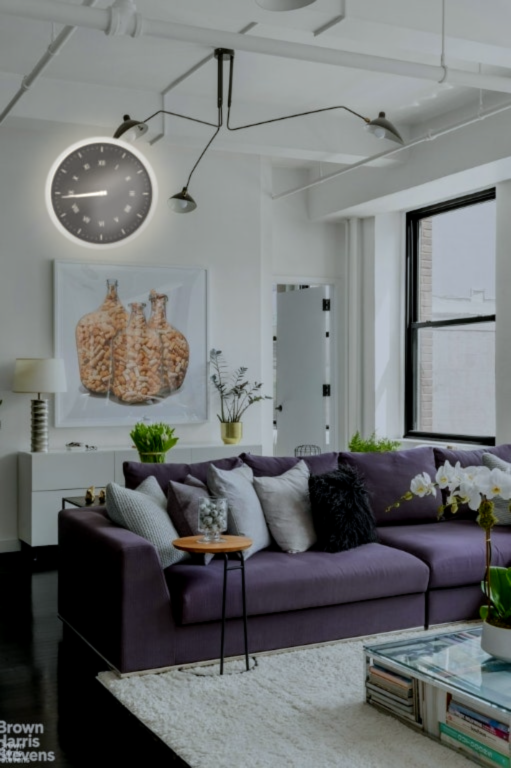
**8:44**
